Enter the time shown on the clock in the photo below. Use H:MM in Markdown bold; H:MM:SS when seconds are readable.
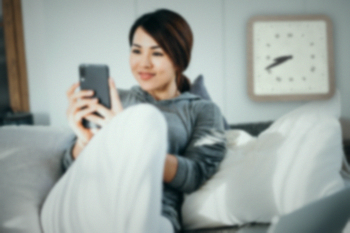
**8:41**
